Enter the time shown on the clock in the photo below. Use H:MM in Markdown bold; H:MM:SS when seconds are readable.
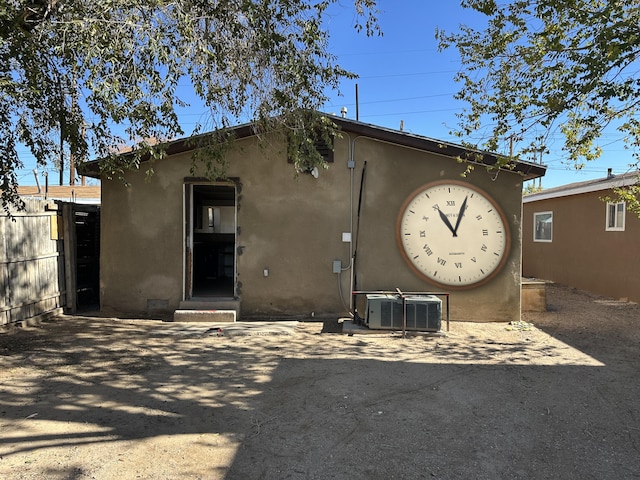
**11:04**
